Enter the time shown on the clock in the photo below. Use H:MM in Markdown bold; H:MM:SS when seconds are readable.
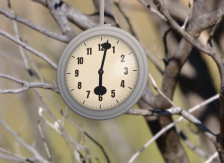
**6:02**
